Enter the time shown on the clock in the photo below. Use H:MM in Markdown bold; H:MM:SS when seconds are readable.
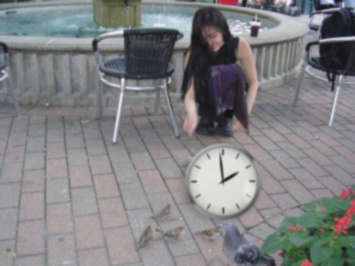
**1:59**
